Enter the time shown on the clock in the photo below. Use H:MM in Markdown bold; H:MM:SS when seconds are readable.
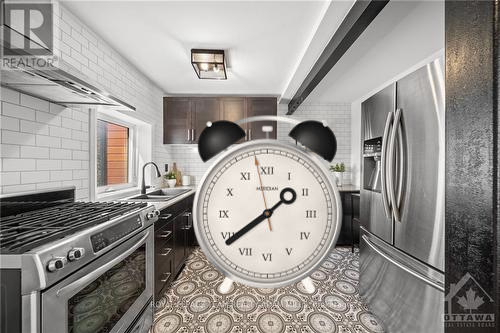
**1:38:58**
